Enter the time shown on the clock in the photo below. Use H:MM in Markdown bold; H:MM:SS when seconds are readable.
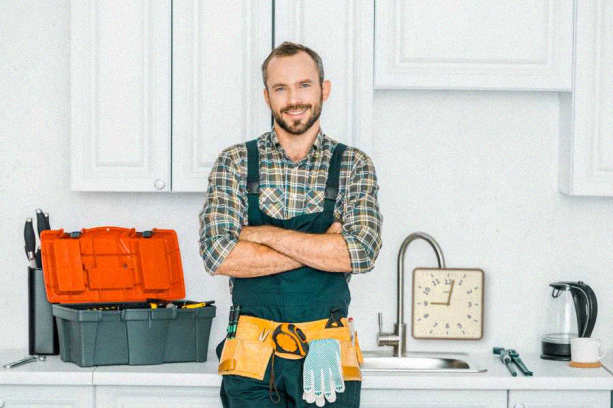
**9:02**
